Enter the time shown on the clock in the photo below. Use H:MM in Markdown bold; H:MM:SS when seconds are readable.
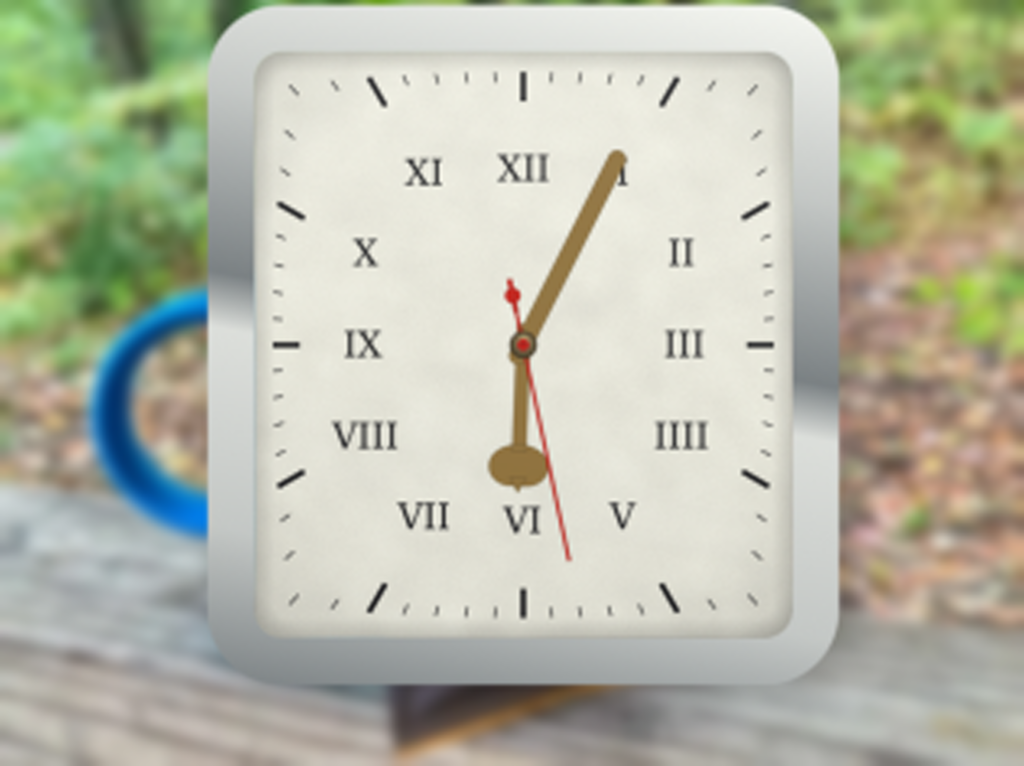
**6:04:28**
